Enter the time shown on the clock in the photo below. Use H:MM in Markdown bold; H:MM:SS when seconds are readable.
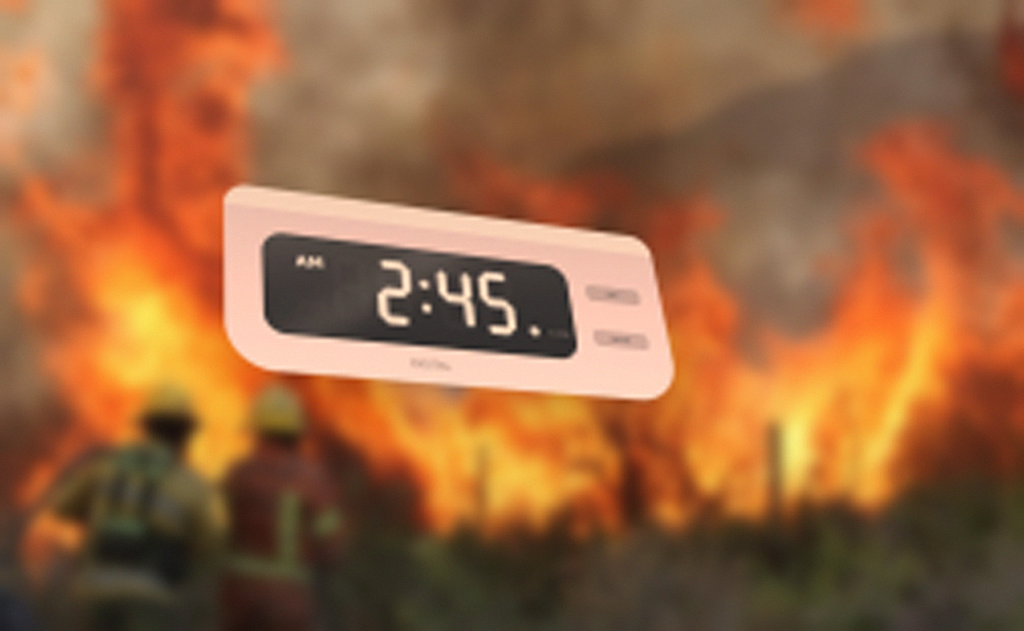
**2:45**
